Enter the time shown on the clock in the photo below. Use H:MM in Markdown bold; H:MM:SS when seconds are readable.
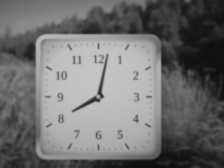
**8:02**
